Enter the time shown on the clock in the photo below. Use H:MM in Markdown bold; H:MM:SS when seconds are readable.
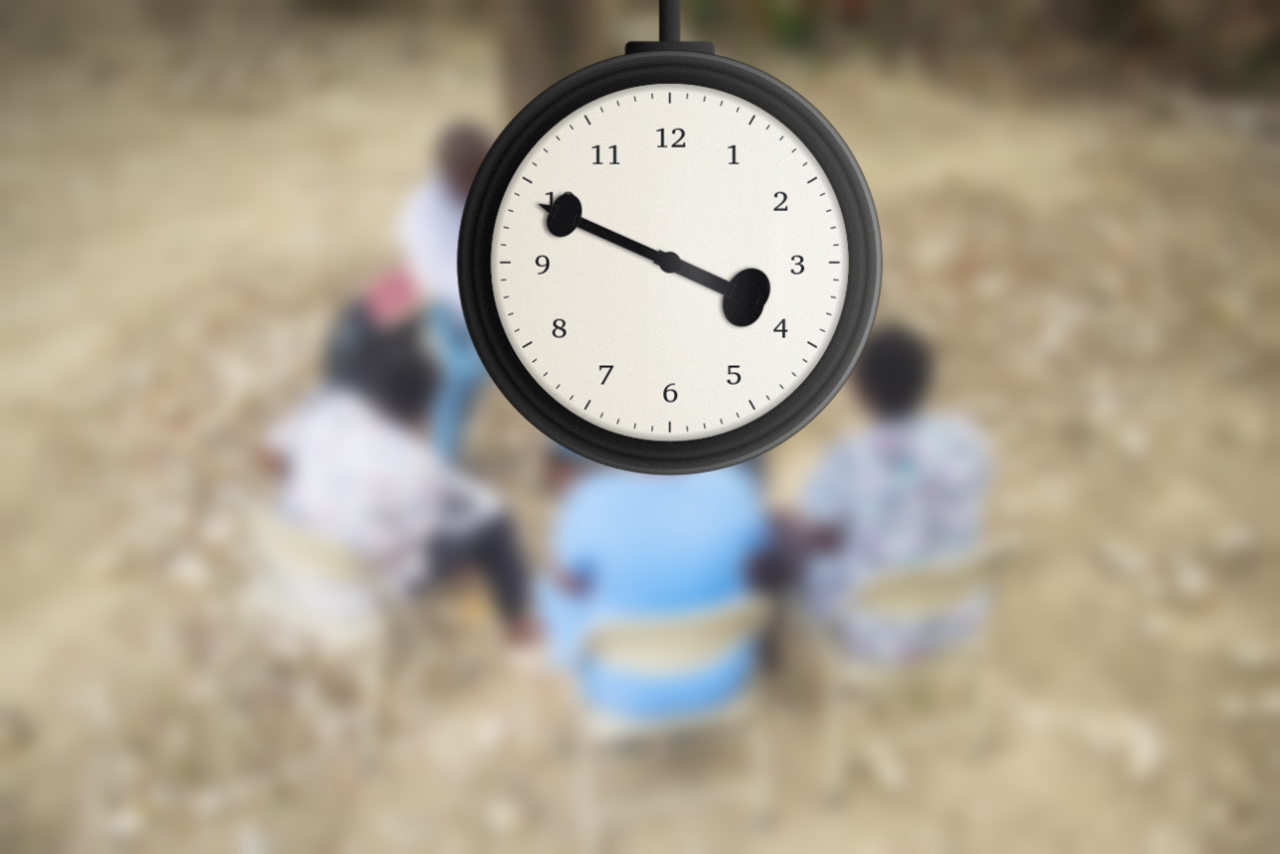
**3:49**
